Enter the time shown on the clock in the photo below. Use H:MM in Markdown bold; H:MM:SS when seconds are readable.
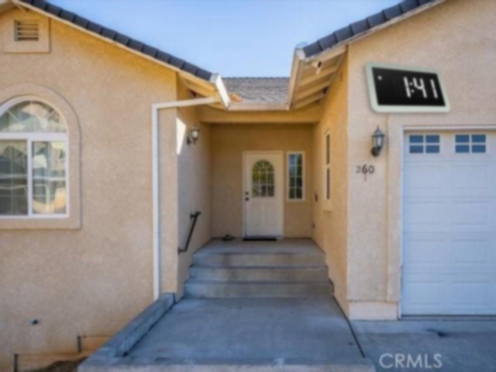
**1:41**
